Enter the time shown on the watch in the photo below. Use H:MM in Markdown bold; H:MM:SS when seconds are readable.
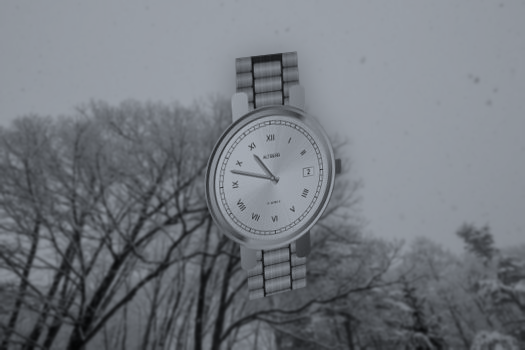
**10:48**
